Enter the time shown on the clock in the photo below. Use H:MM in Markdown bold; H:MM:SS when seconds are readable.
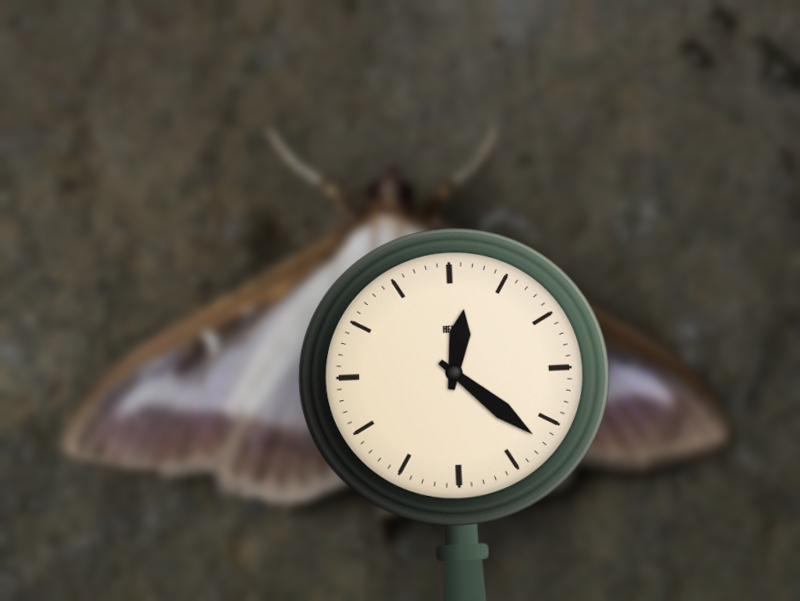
**12:22**
